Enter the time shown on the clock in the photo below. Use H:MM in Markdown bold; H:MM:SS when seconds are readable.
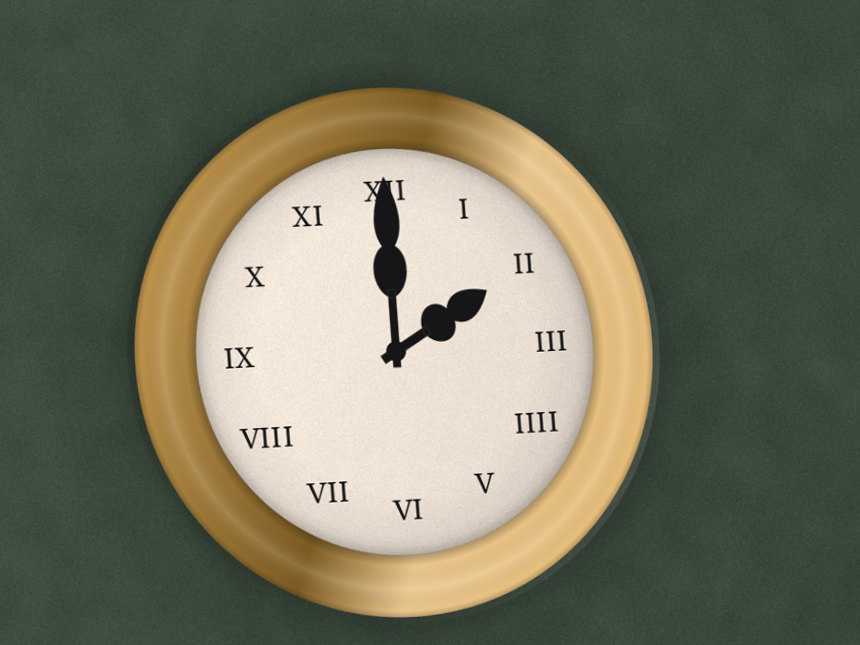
**2:00**
